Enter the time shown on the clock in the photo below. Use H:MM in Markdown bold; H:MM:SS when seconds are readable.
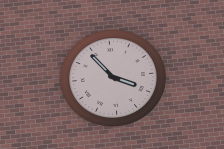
**3:54**
